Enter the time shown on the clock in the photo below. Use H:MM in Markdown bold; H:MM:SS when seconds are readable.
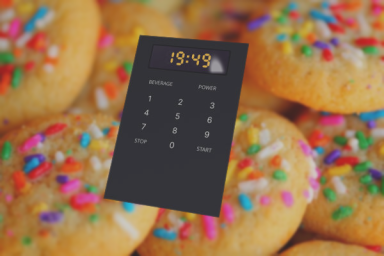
**19:49**
